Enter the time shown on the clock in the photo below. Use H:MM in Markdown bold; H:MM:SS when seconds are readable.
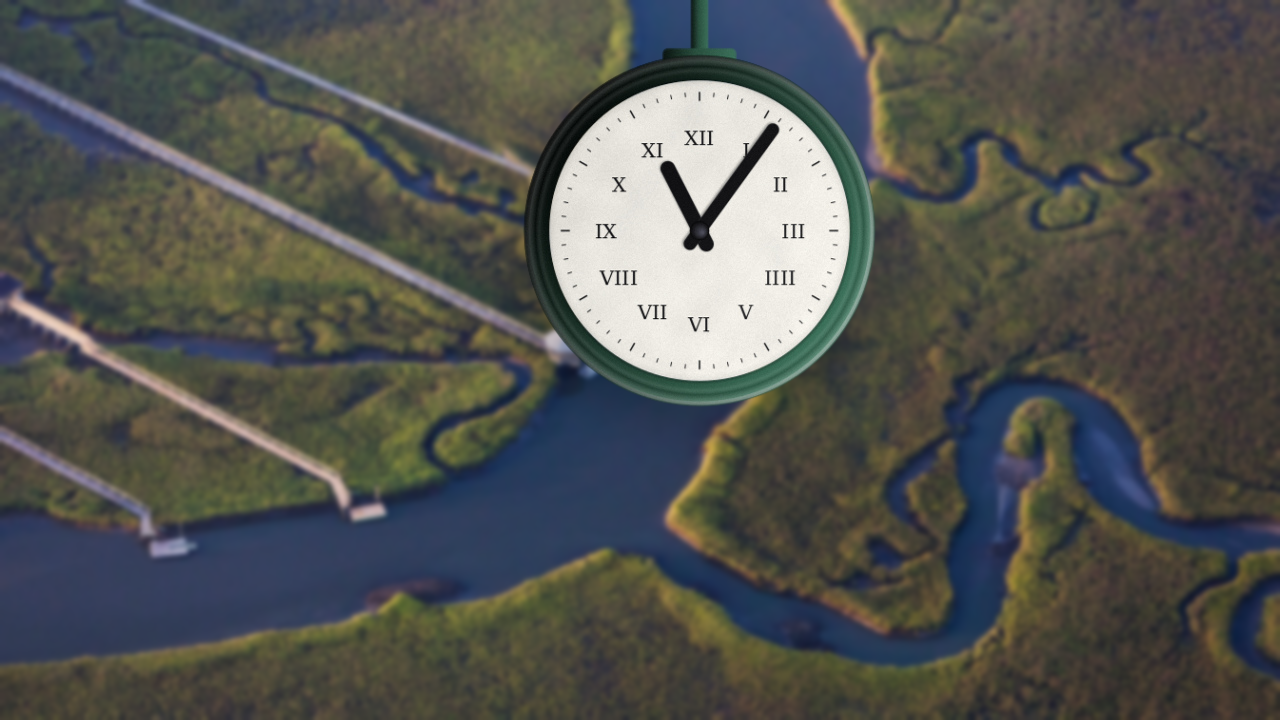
**11:06**
